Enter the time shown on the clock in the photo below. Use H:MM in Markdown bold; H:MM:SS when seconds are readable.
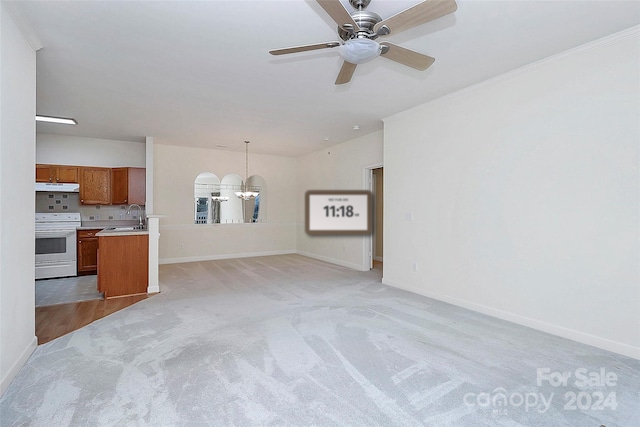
**11:18**
